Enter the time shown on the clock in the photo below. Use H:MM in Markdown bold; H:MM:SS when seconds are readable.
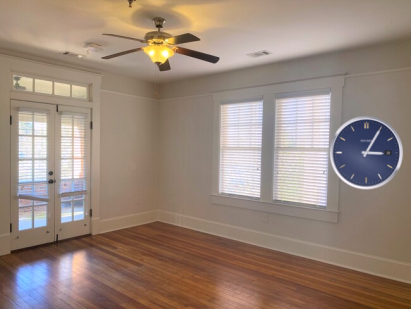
**3:05**
